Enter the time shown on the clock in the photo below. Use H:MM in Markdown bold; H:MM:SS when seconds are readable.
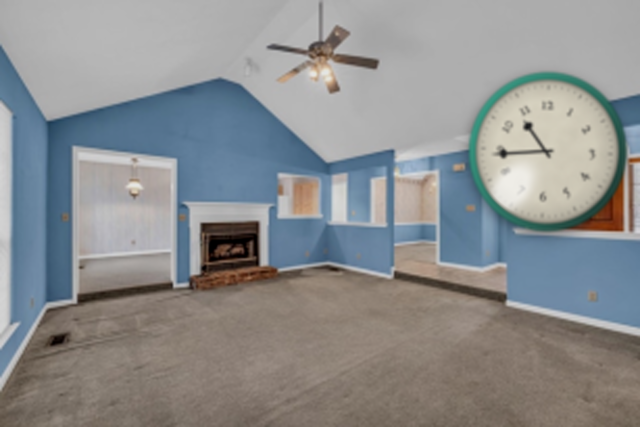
**10:44**
